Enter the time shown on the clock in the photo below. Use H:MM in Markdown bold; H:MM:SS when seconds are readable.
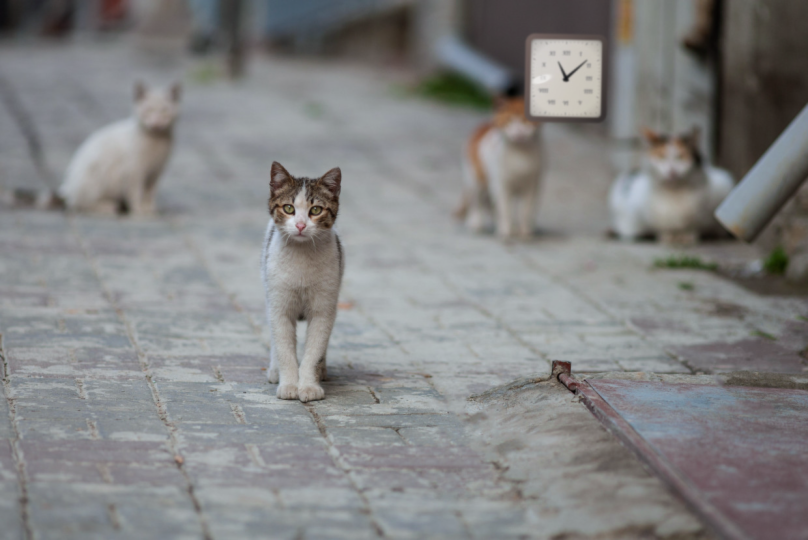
**11:08**
